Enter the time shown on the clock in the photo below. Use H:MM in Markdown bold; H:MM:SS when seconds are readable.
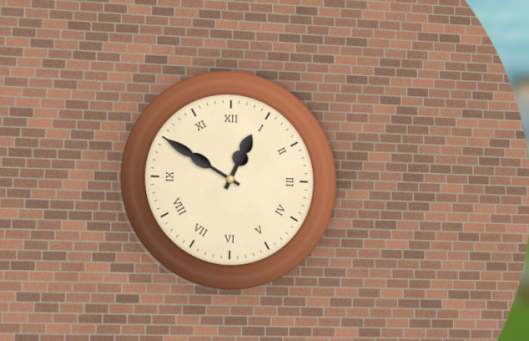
**12:50**
